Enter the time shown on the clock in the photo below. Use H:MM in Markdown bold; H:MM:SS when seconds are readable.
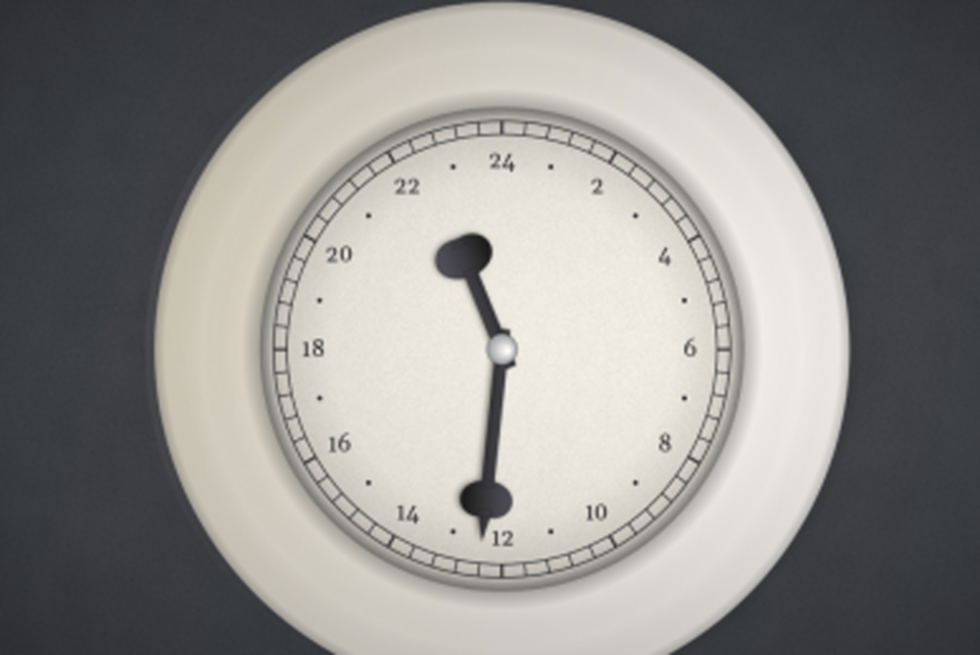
**22:31**
